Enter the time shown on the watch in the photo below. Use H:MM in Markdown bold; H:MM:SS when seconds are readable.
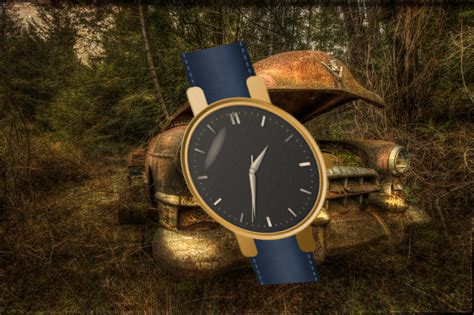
**1:32:33**
